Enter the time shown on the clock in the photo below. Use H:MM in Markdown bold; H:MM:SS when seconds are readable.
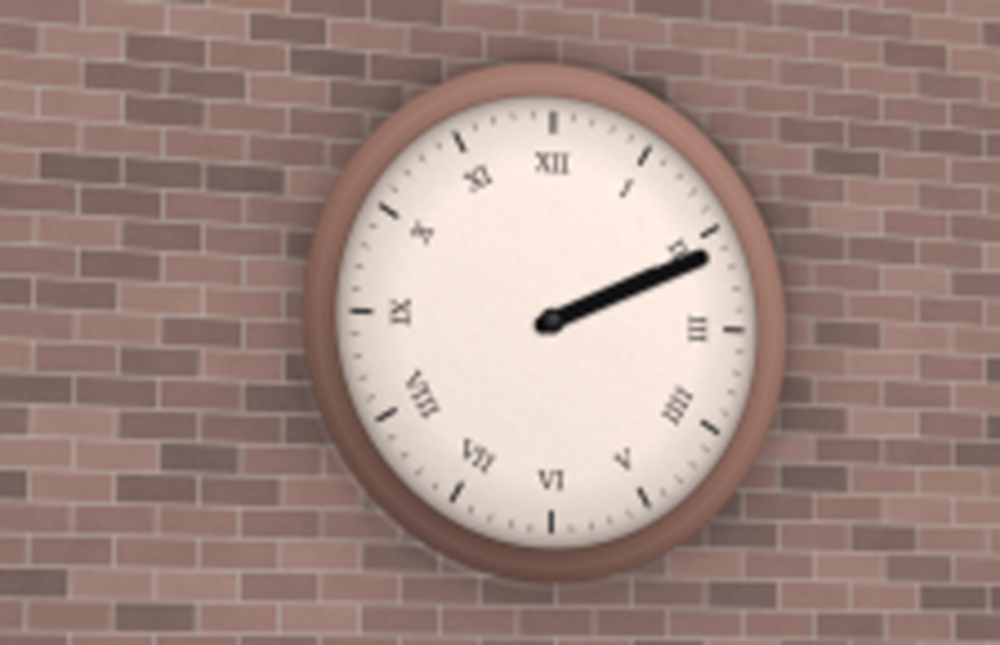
**2:11**
